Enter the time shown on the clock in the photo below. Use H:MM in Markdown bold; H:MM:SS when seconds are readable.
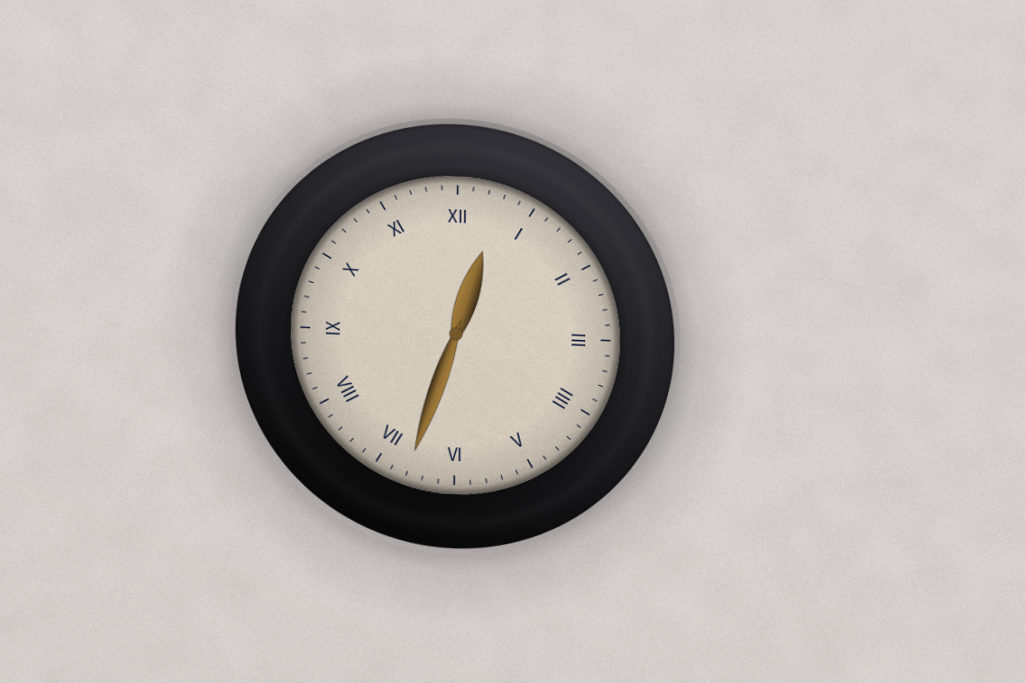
**12:33**
